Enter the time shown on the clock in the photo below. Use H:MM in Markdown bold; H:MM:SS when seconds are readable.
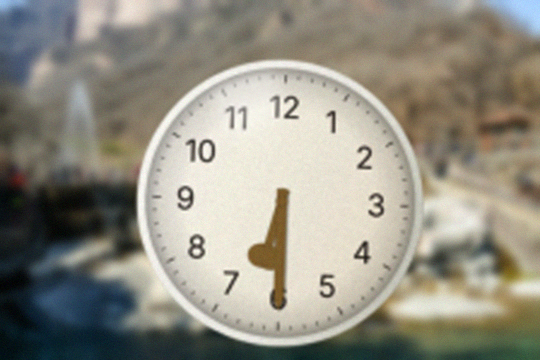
**6:30**
